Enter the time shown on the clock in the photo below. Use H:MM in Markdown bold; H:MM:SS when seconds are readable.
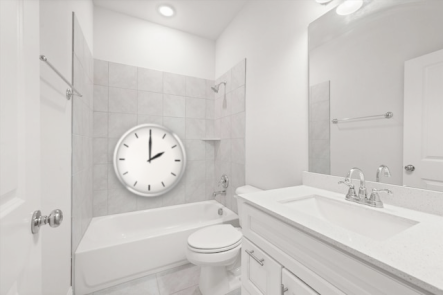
**2:00**
